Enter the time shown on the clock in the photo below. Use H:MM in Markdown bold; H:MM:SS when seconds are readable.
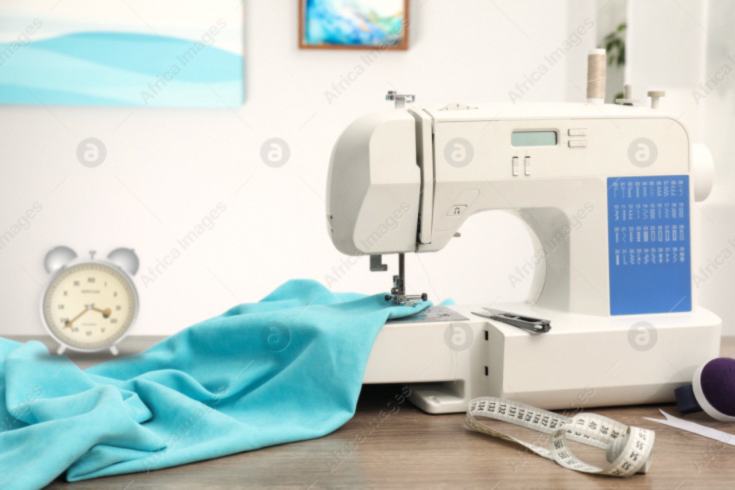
**3:38**
